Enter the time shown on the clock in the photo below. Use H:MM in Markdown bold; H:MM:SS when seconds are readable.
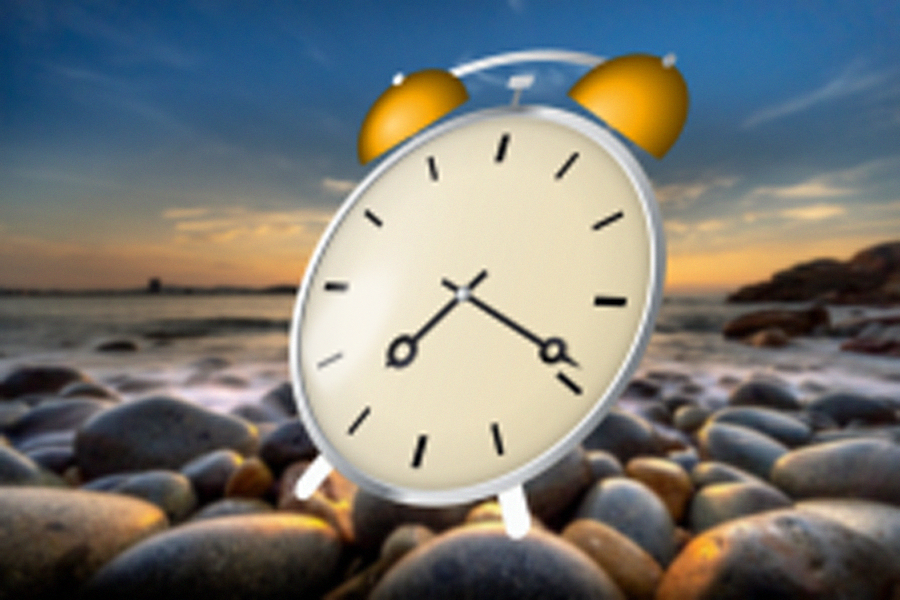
**7:19**
